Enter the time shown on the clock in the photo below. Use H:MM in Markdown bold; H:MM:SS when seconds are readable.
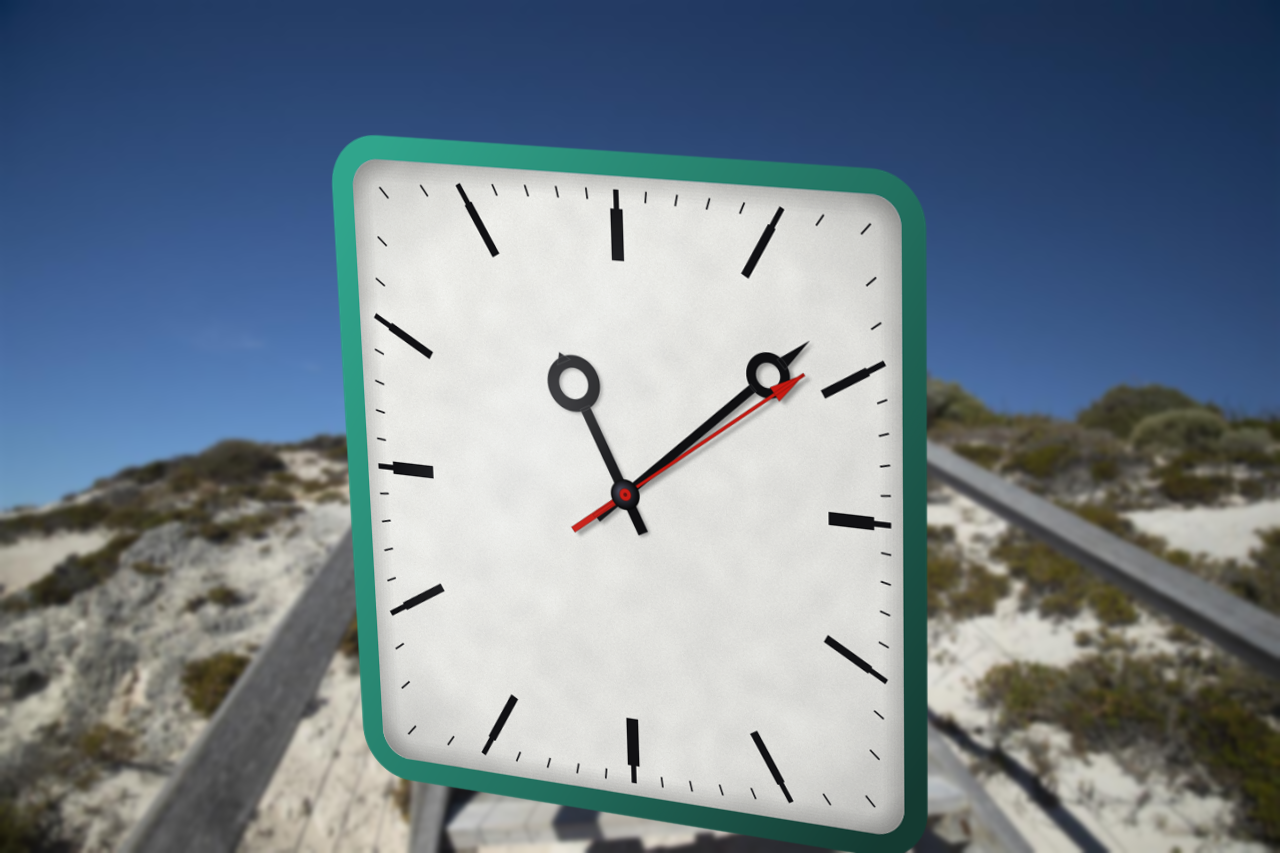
**11:08:09**
